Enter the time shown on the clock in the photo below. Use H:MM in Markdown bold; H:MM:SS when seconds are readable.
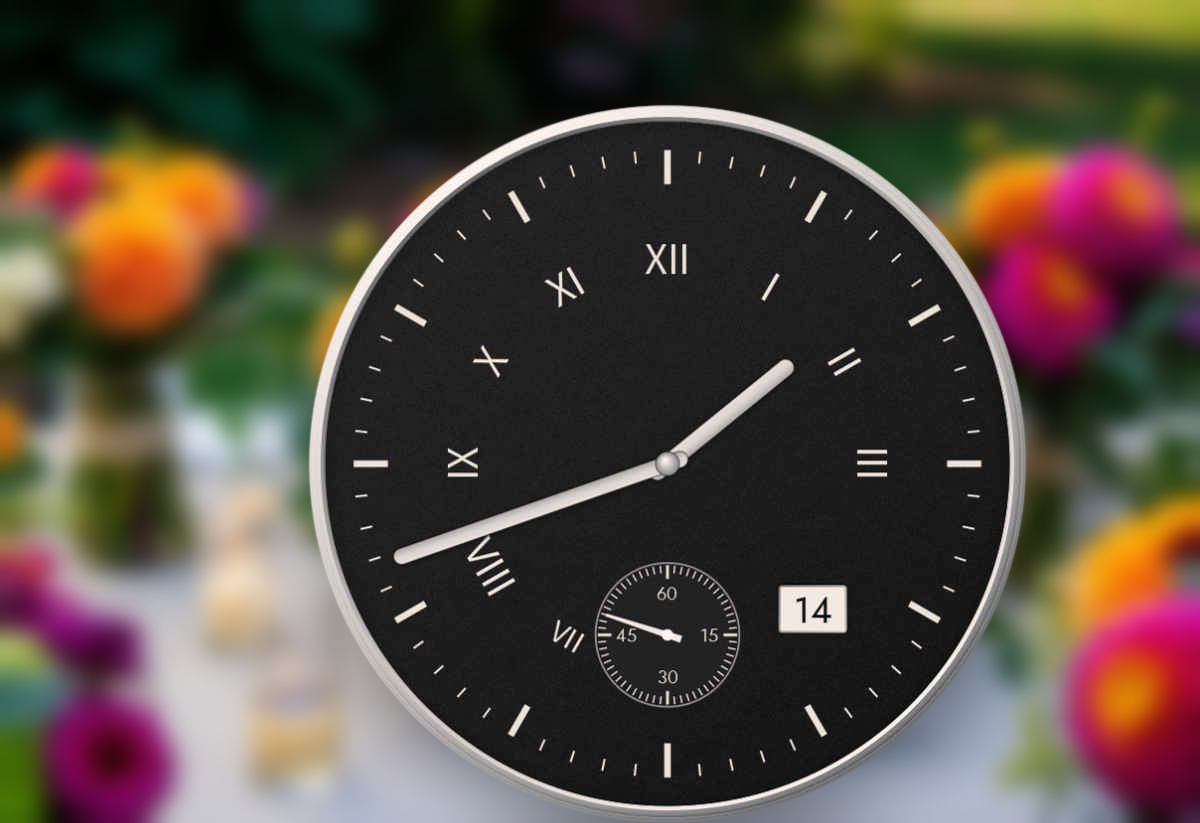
**1:41:48**
